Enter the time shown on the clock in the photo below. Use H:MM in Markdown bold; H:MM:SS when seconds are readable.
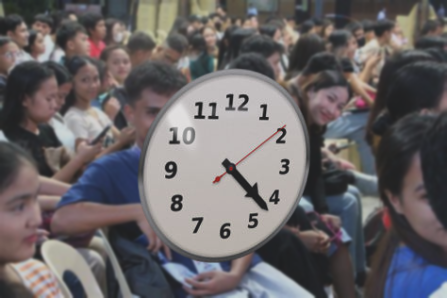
**4:22:09**
